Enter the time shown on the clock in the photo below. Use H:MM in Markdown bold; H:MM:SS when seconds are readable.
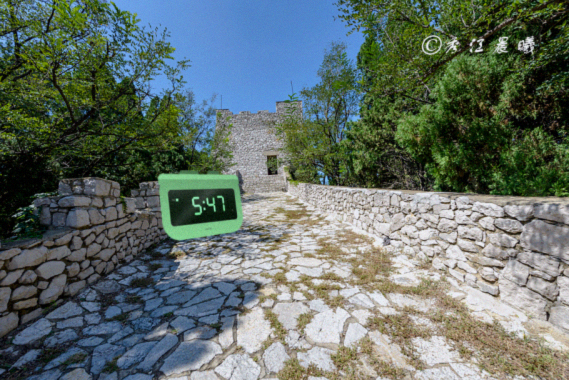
**5:47**
